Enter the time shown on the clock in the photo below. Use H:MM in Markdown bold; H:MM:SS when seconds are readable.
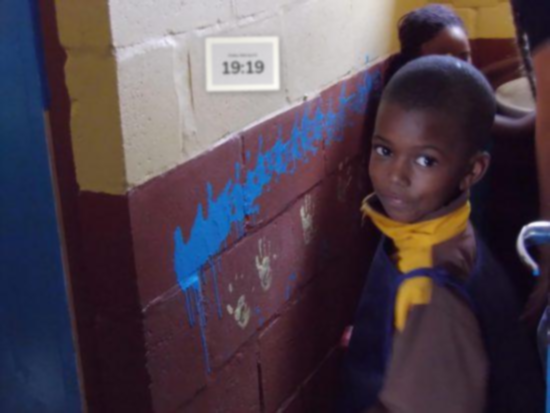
**19:19**
